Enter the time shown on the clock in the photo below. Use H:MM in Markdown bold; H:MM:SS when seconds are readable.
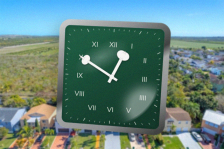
**12:50**
